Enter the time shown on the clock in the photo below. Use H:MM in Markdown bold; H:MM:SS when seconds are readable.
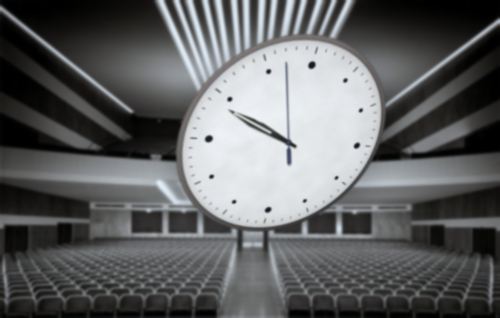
**9:48:57**
